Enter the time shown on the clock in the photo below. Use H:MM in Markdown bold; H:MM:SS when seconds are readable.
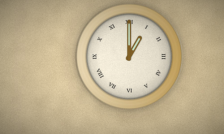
**1:00**
